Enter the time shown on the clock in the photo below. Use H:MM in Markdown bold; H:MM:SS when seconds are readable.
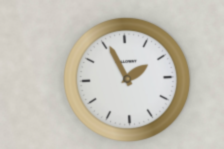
**1:56**
